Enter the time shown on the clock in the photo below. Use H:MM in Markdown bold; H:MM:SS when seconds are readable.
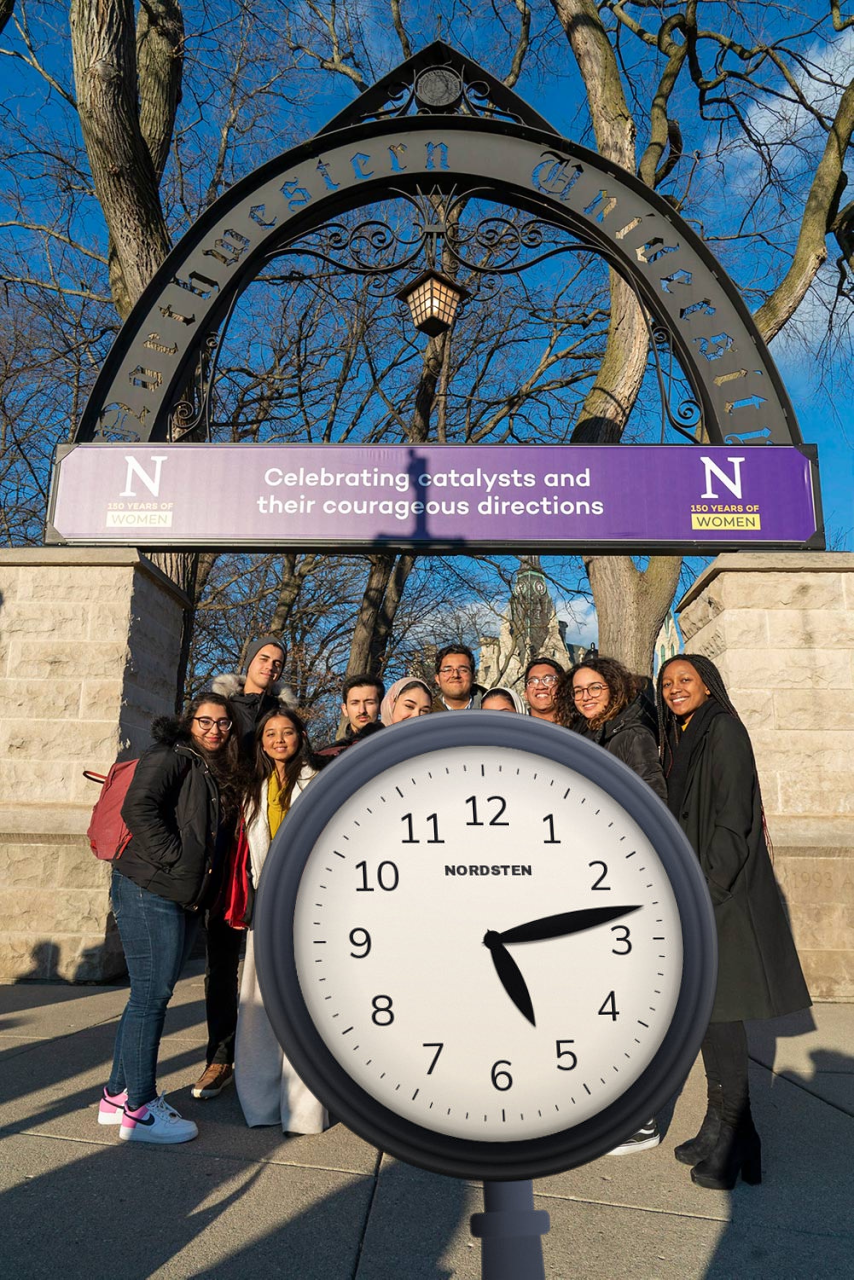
**5:13**
